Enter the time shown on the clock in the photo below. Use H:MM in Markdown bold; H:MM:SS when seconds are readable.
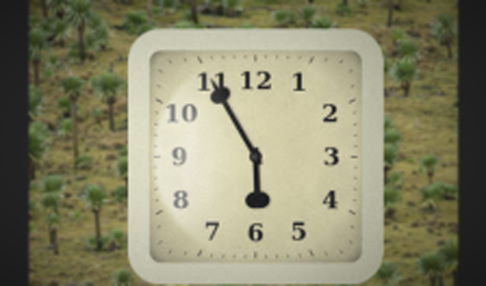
**5:55**
